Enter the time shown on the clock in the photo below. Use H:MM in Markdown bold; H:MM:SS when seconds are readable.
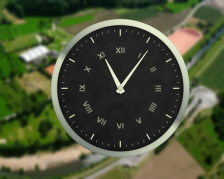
**11:06**
